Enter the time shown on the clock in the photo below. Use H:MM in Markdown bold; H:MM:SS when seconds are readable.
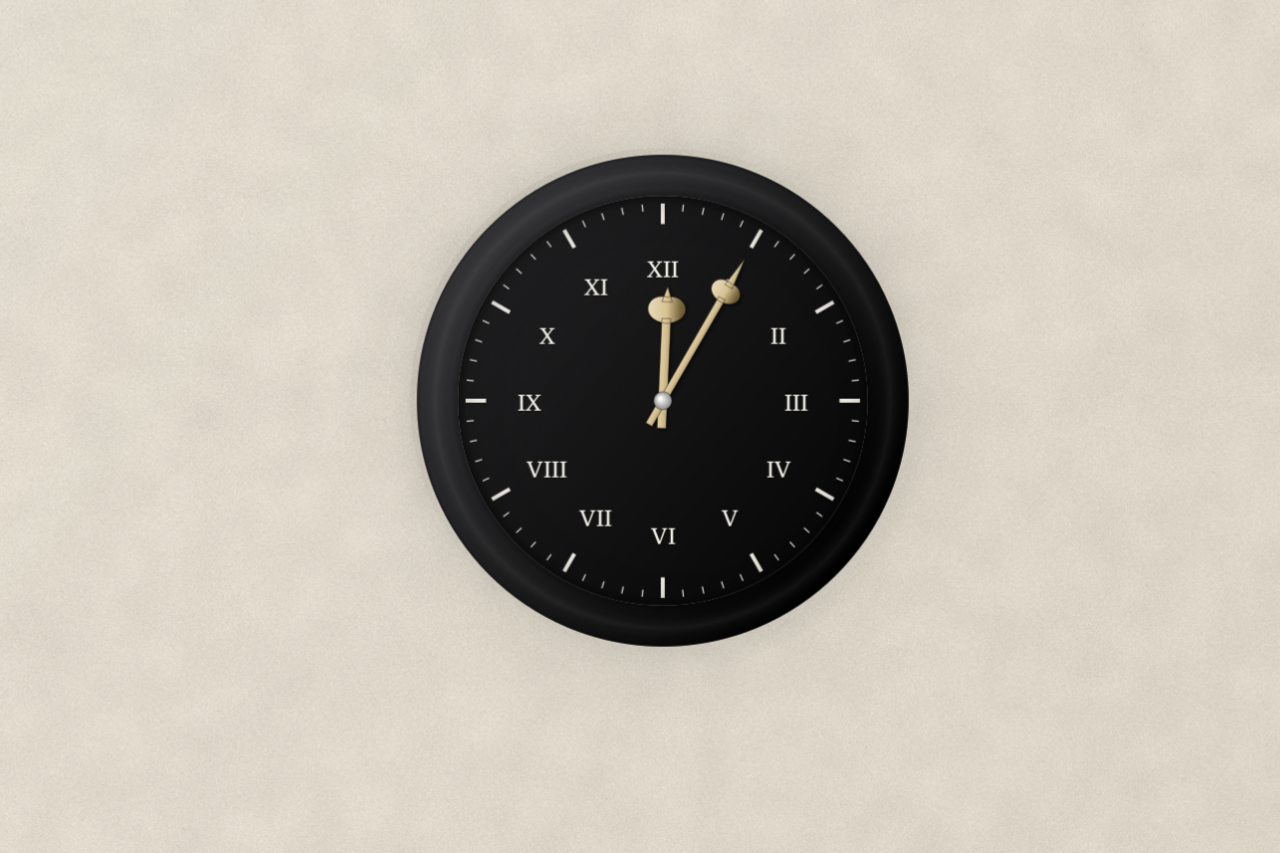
**12:05**
